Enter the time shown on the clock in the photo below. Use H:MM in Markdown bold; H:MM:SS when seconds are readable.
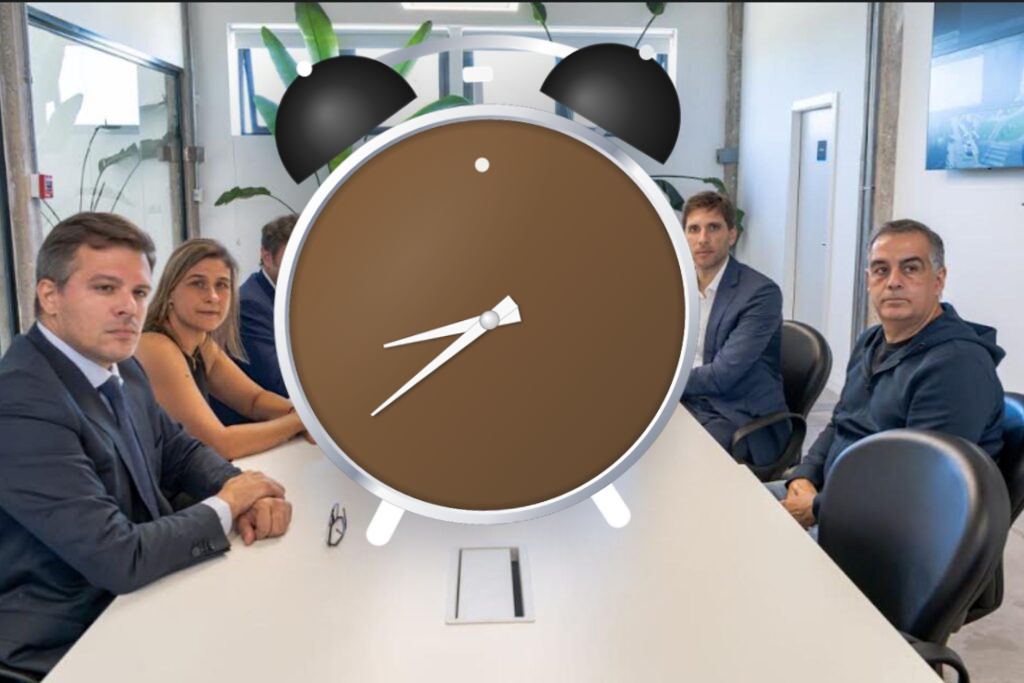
**8:39**
